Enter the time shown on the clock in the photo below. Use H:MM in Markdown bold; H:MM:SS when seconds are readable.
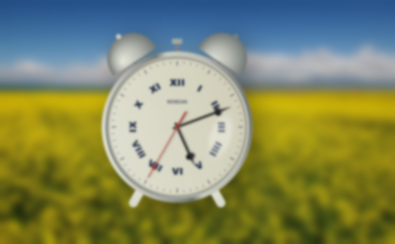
**5:11:35**
